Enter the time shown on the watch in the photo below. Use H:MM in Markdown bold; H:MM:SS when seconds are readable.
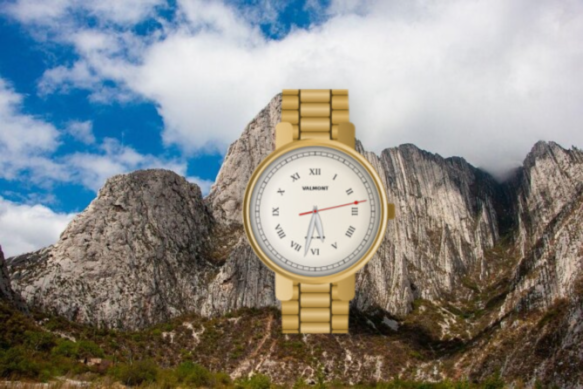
**5:32:13**
